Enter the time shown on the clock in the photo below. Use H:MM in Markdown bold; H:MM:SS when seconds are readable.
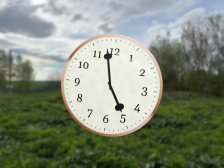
**4:58**
